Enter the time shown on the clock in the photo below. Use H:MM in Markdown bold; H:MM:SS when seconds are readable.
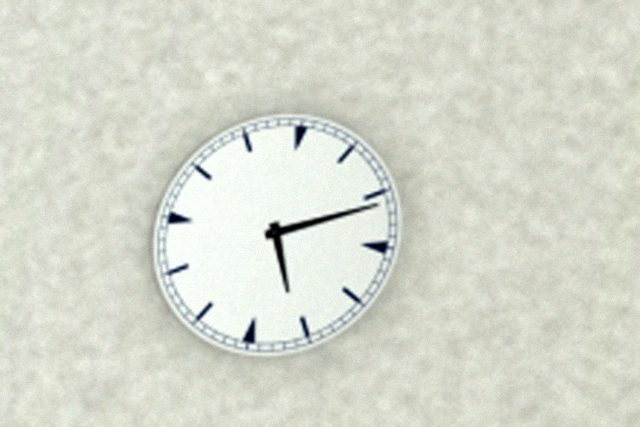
**5:11**
